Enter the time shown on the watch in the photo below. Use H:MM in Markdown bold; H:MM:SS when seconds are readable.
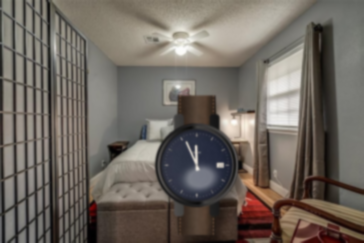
**11:56**
